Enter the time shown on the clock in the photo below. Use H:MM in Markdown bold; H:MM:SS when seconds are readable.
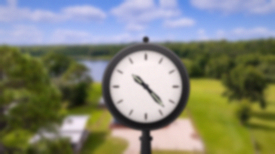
**10:23**
